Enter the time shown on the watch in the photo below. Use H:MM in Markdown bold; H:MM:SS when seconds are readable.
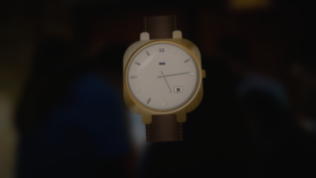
**5:14**
